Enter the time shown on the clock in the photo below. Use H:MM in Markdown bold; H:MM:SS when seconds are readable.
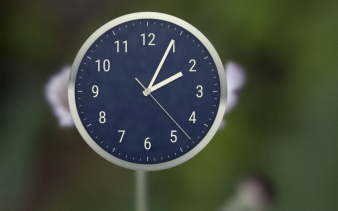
**2:04:23**
